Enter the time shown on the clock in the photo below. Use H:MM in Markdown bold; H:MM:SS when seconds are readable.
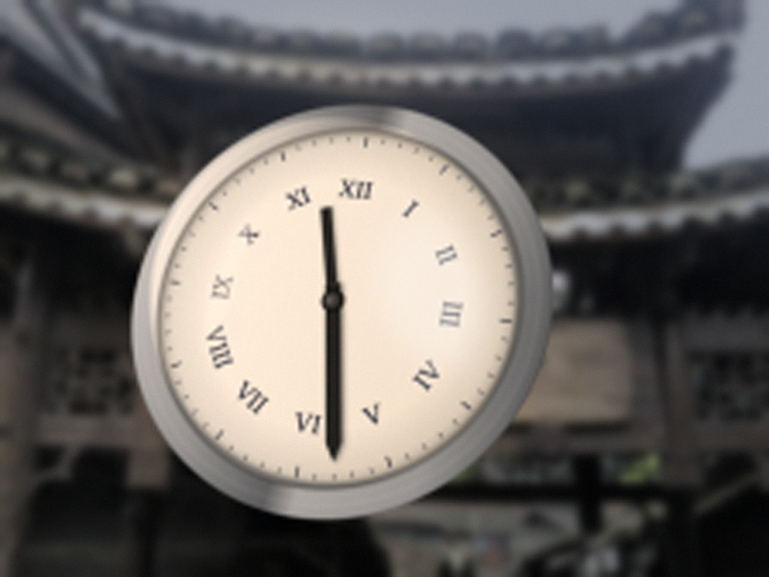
**11:28**
